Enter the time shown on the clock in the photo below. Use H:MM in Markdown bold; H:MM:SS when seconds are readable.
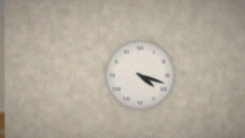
**4:18**
